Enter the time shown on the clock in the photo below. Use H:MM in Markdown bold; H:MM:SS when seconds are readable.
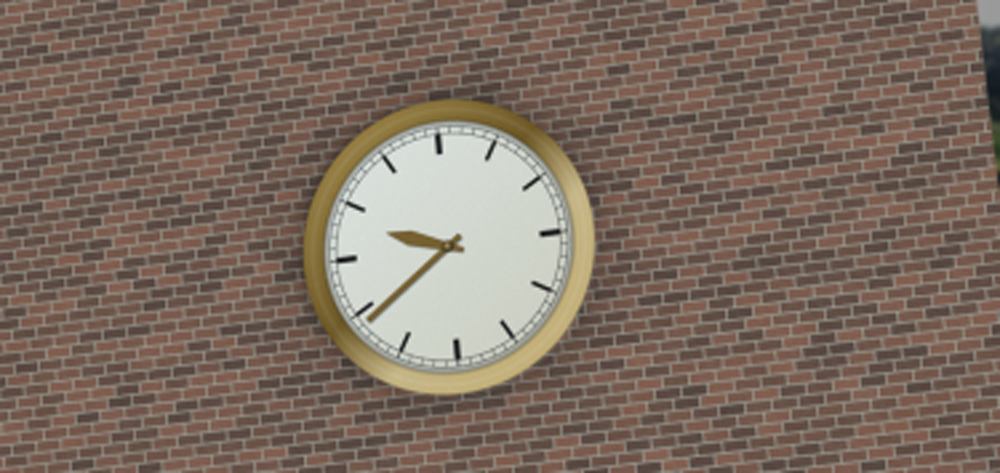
**9:39**
